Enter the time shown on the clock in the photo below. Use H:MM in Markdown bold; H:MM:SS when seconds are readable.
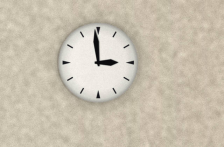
**2:59**
